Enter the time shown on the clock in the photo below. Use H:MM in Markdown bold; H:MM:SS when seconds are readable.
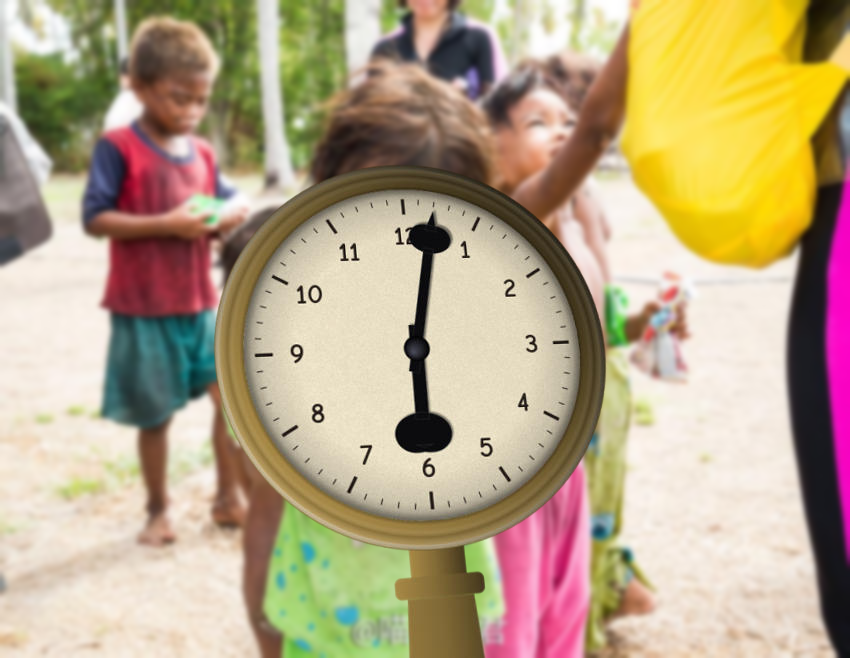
**6:02**
